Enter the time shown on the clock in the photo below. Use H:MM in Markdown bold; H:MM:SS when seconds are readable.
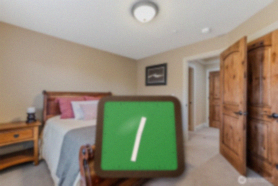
**12:32**
